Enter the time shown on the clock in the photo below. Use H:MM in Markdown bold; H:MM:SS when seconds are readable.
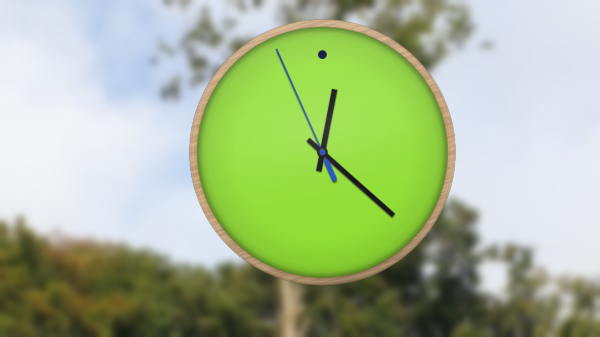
**12:21:56**
